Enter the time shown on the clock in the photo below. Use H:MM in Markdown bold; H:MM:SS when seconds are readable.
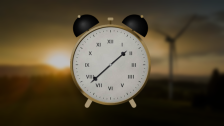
**1:38**
